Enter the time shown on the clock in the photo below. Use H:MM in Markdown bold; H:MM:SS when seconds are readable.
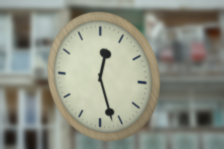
**12:27**
